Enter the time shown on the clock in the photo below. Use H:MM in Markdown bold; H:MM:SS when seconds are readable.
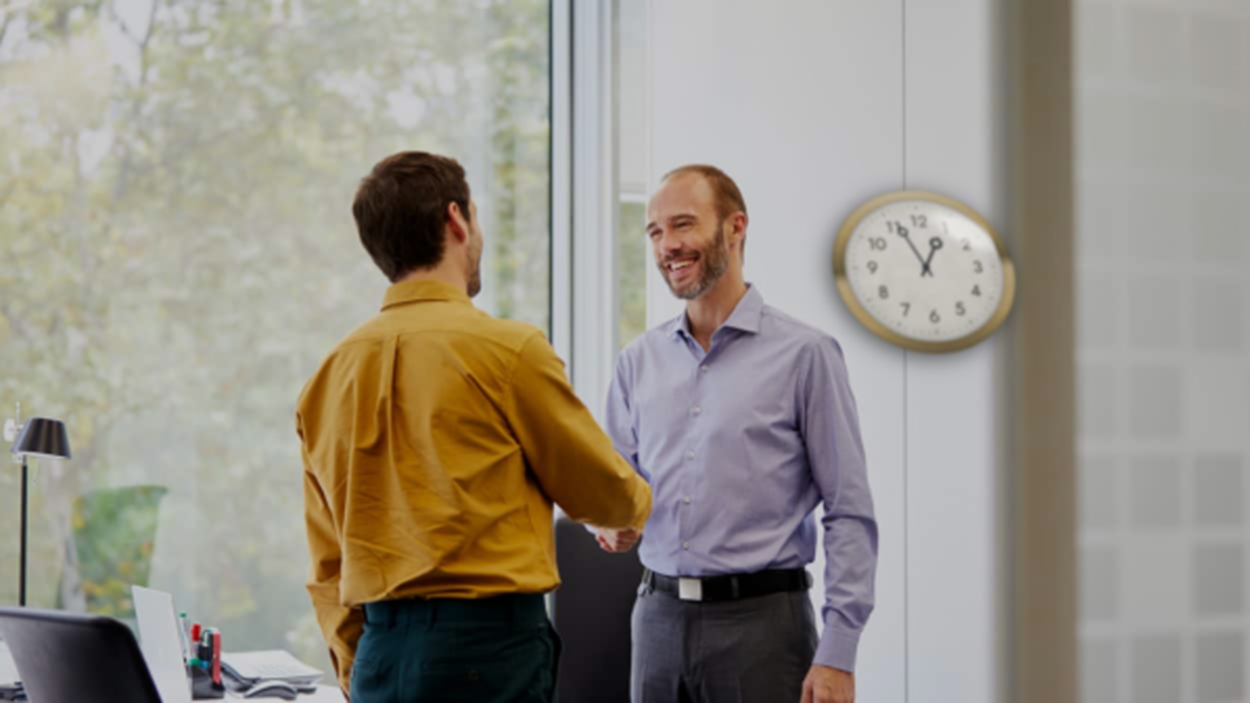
**12:56**
